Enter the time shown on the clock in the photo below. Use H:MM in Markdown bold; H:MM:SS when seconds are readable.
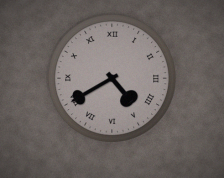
**4:40**
